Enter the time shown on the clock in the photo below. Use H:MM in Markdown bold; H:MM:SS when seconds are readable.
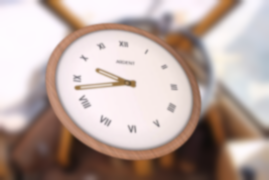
**9:43**
